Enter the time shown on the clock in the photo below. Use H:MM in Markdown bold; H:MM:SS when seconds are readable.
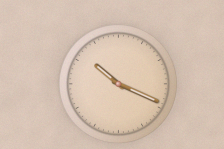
**10:19**
